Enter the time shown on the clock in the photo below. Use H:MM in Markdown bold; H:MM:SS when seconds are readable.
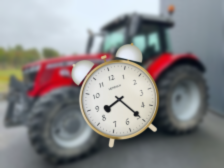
**8:25**
